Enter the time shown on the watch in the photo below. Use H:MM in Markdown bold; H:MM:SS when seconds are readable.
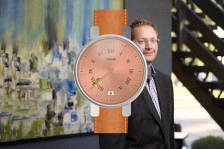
**7:38**
